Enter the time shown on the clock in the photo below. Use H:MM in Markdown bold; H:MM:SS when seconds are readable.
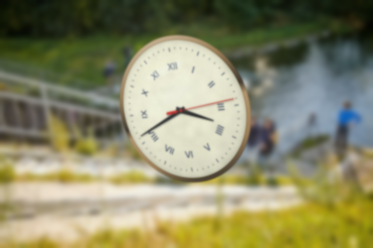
**3:41:14**
